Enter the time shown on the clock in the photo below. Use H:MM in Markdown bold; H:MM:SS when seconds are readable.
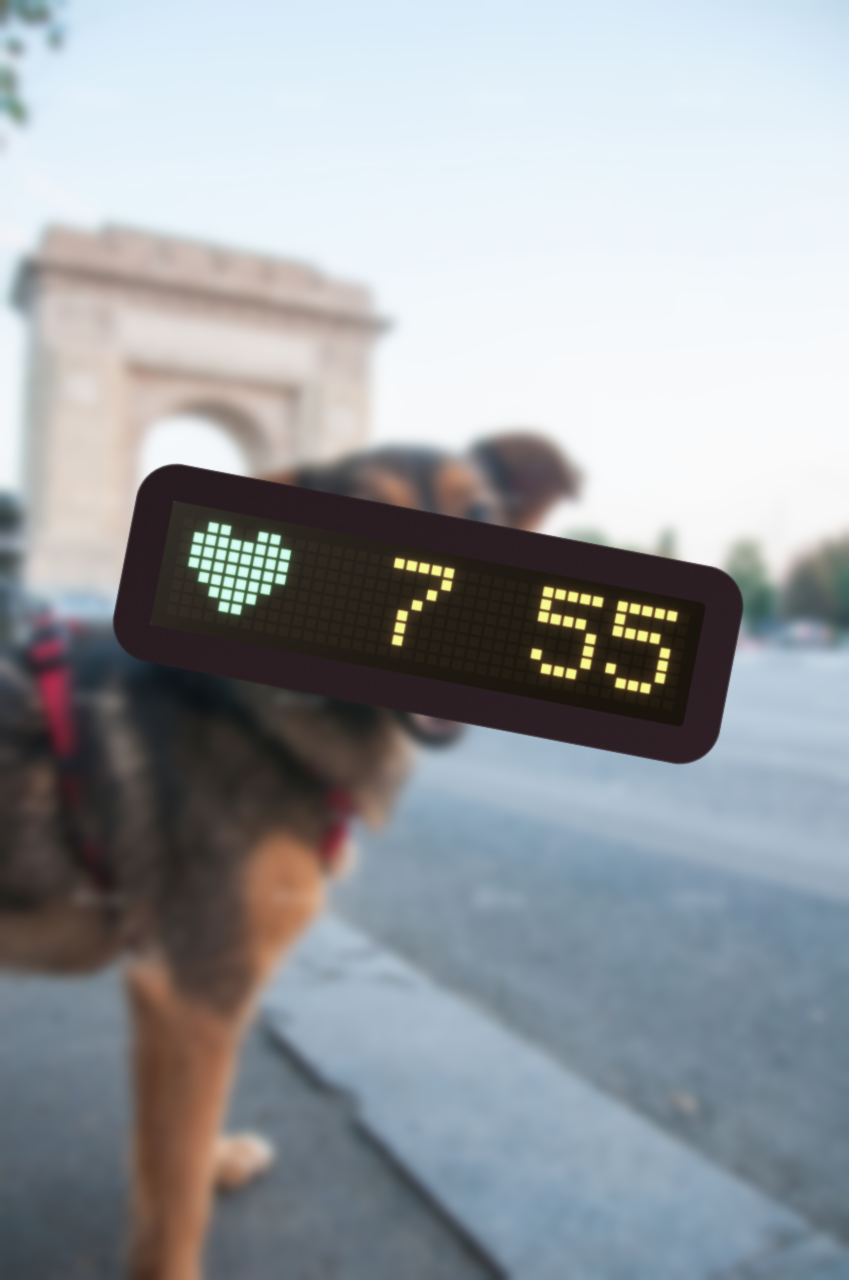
**7:55**
